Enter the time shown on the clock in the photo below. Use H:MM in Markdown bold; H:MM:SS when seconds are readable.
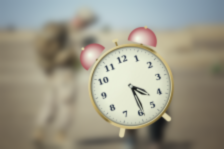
**4:29**
